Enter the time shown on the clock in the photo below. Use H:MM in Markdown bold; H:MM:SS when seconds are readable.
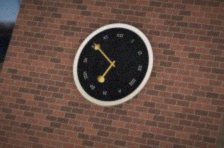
**6:51**
